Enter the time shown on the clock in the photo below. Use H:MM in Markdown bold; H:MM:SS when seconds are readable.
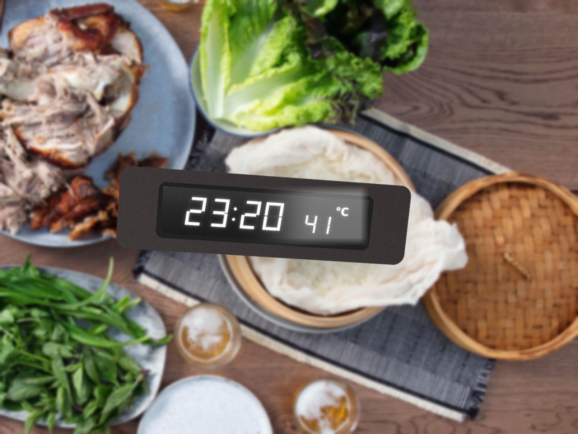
**23:20**
